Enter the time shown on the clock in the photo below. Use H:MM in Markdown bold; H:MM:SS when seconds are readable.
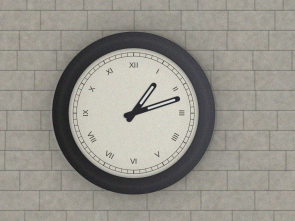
**1:12**
